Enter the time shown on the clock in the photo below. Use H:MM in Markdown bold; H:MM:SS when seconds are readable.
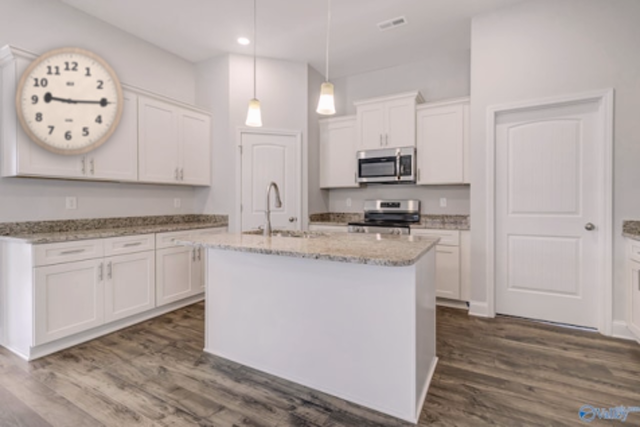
**9:15**
